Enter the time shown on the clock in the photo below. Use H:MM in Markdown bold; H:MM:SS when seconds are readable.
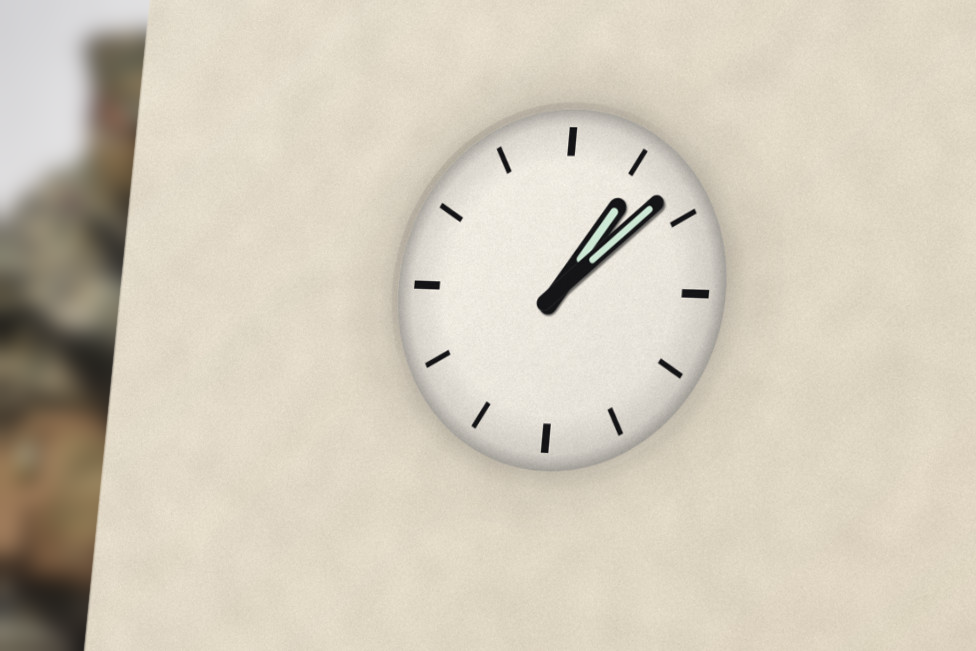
**1:08**
